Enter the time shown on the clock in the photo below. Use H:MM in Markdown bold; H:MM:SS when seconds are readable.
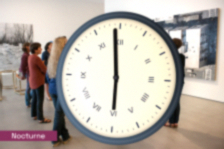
**5:59**
